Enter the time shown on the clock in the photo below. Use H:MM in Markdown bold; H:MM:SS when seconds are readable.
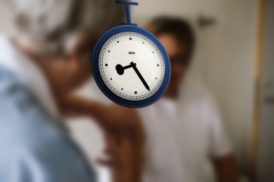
**8:25**
